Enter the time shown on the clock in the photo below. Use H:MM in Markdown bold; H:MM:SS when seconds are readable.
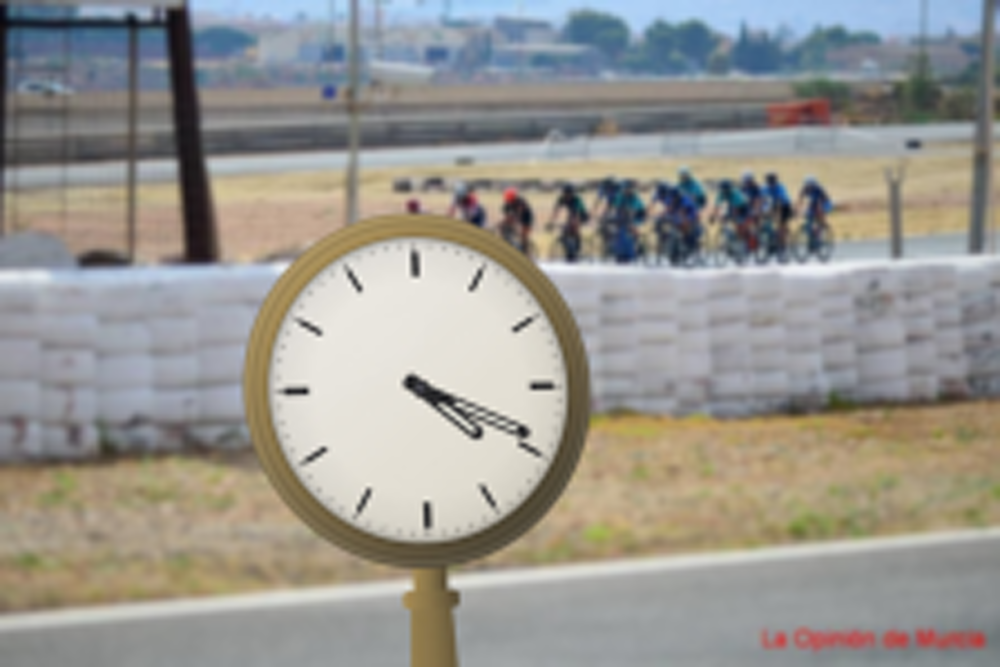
**4:19**
